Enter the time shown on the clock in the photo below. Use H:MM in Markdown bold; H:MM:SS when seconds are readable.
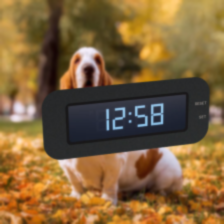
**12:58**
